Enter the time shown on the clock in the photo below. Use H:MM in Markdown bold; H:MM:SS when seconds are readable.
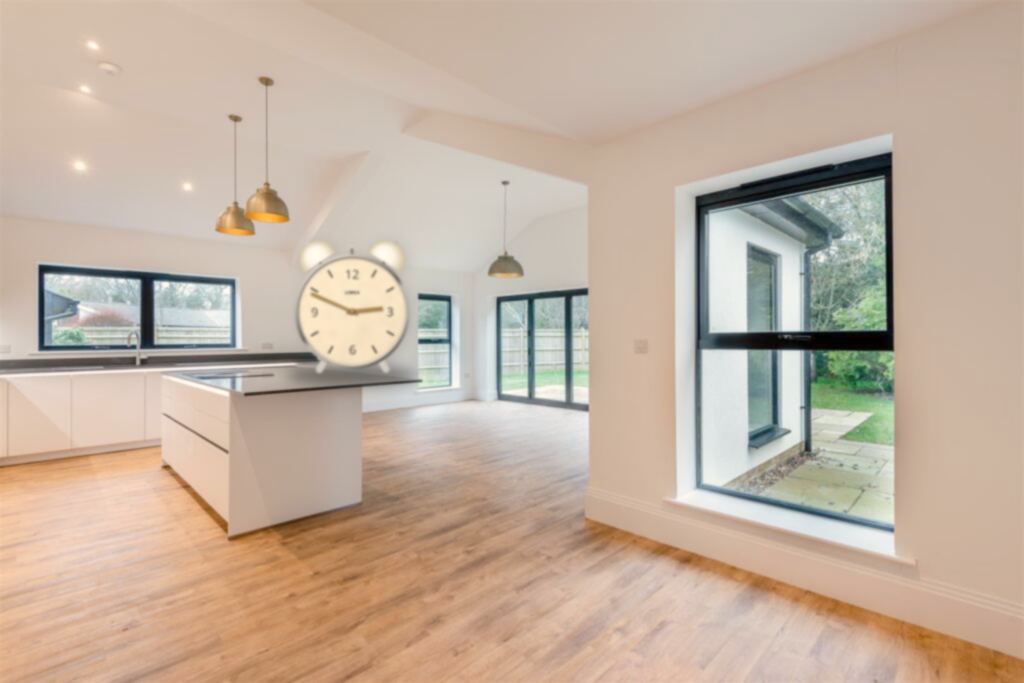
**2:49**
